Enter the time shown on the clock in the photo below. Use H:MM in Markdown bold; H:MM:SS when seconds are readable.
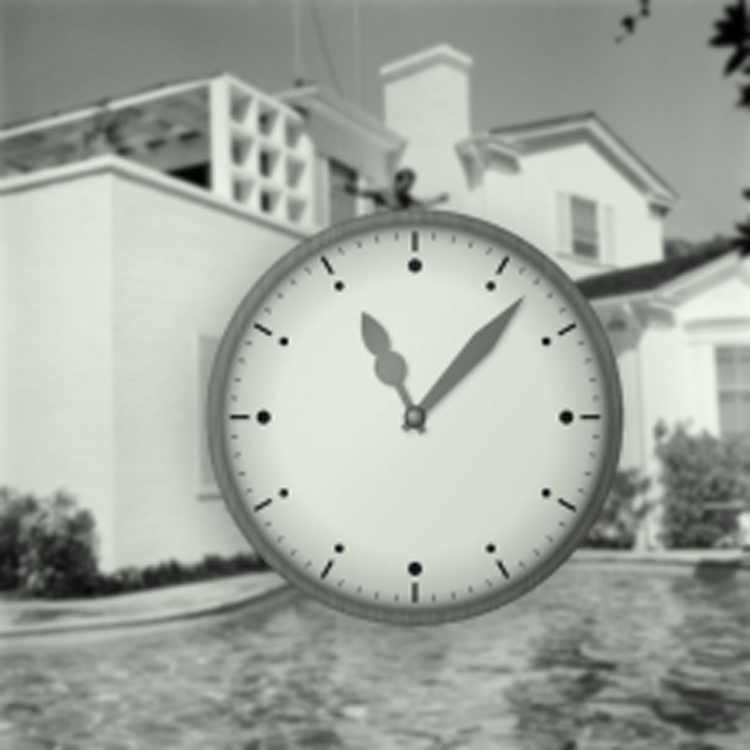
**11:07**
